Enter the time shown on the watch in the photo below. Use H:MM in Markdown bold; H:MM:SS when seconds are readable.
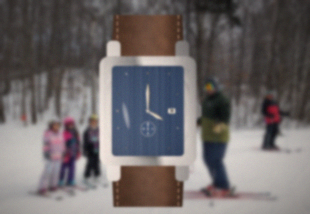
**4:00**
